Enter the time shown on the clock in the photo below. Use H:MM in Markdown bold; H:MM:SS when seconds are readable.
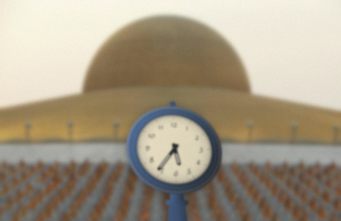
**5:36**
